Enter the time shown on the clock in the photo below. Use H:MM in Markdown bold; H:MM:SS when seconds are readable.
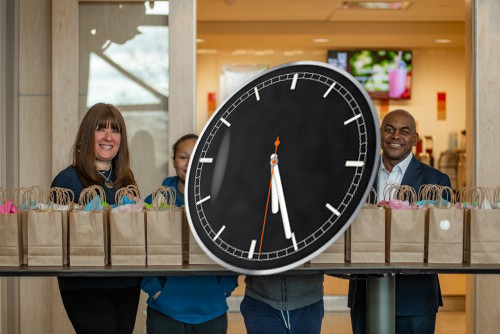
**5:25:29**
